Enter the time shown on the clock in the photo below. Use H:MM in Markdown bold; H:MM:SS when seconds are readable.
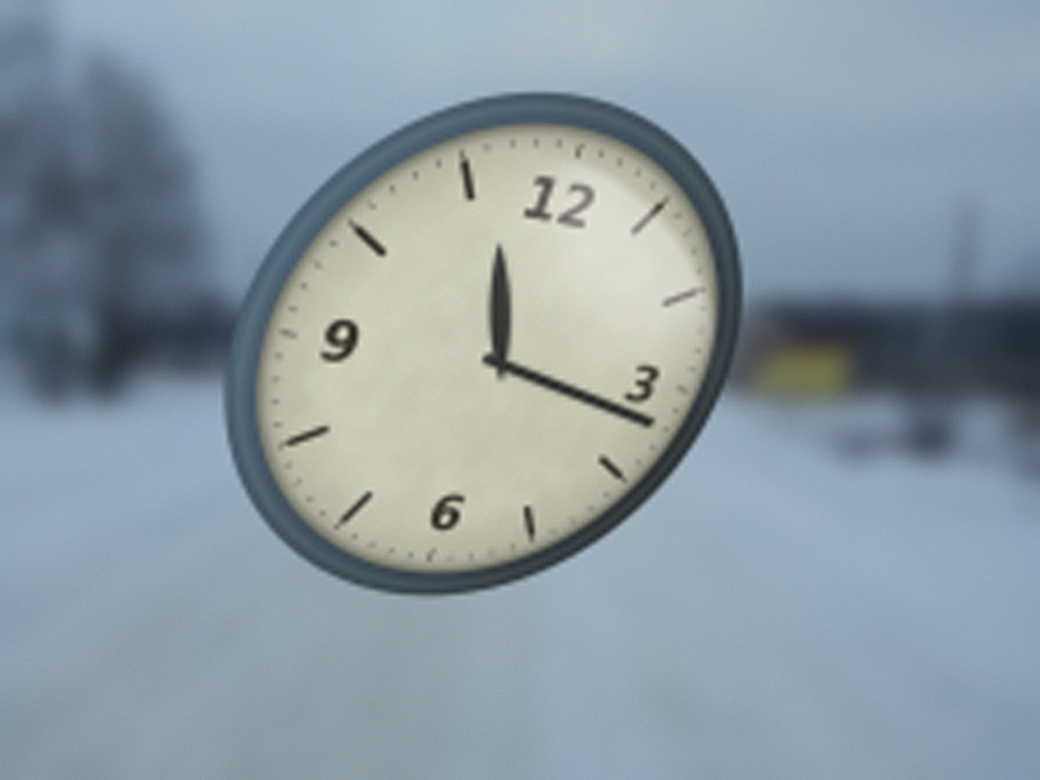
**11:17**
